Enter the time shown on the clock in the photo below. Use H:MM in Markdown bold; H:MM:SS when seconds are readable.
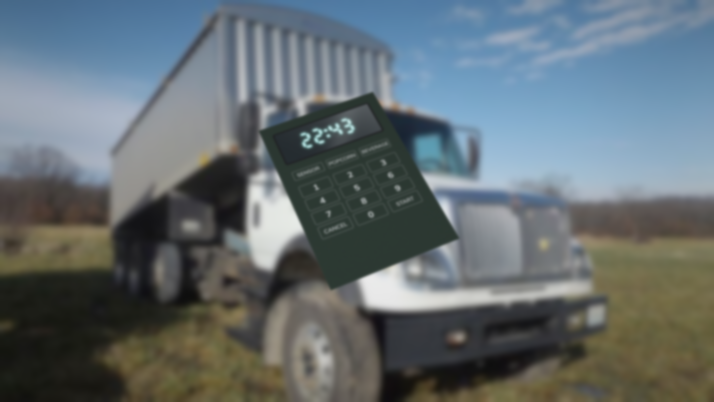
**22:43**
